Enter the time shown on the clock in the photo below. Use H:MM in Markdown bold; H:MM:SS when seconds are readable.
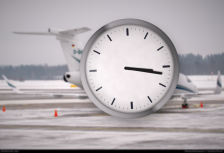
**3:17**
